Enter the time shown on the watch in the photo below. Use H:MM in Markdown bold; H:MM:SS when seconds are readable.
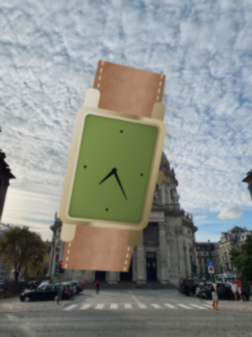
**7:24**
